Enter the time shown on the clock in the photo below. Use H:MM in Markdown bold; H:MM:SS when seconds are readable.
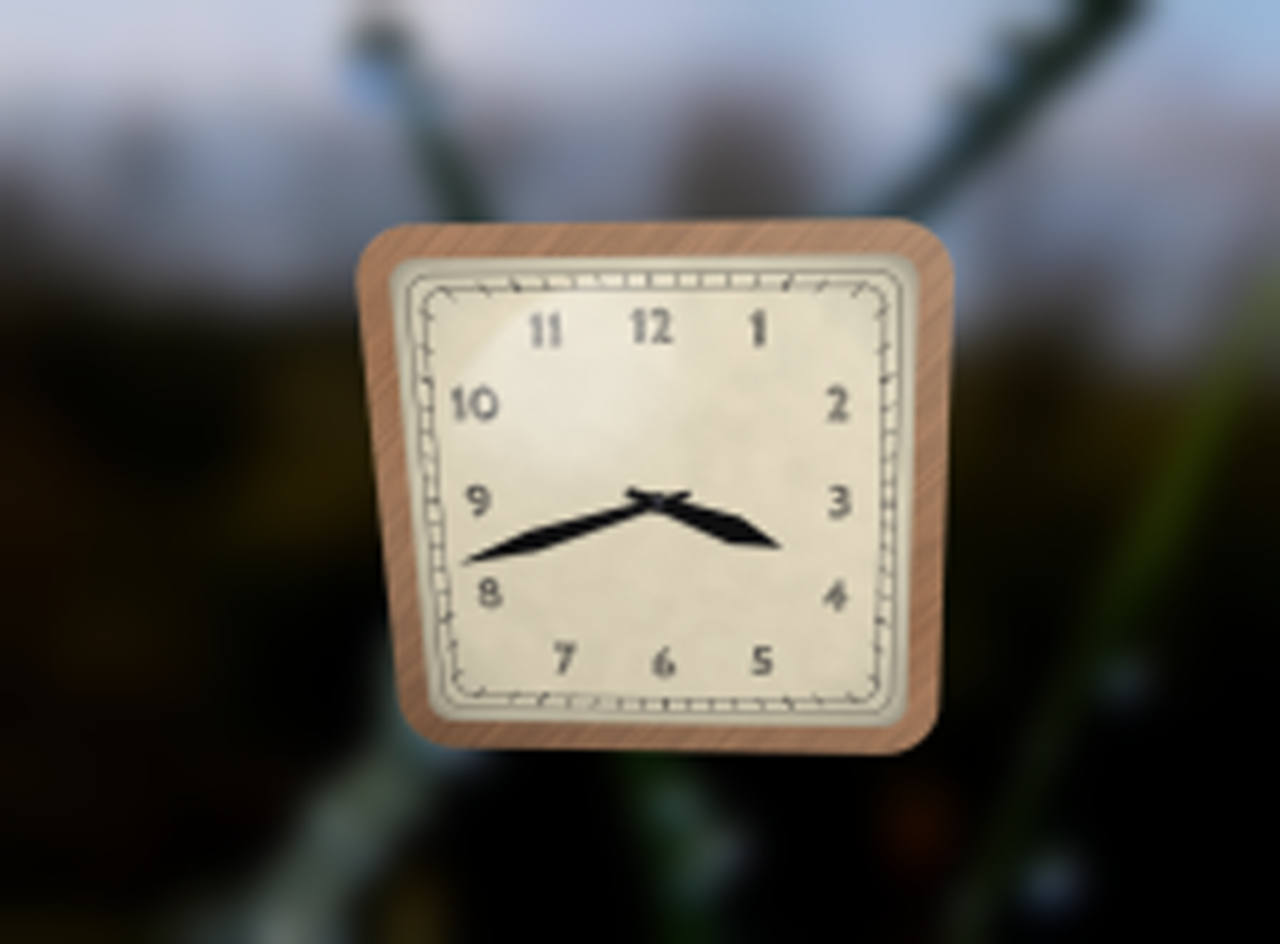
**3:42**
